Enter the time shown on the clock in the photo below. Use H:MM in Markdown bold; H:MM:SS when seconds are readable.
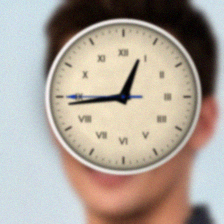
**12:43:45**
